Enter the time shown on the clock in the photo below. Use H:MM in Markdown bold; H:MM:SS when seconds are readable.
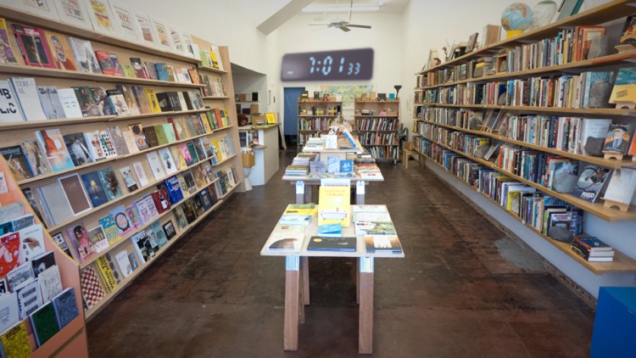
**7:01**
